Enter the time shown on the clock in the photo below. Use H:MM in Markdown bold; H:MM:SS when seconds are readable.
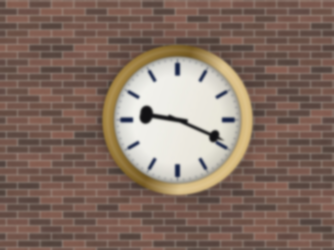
**9:19**
